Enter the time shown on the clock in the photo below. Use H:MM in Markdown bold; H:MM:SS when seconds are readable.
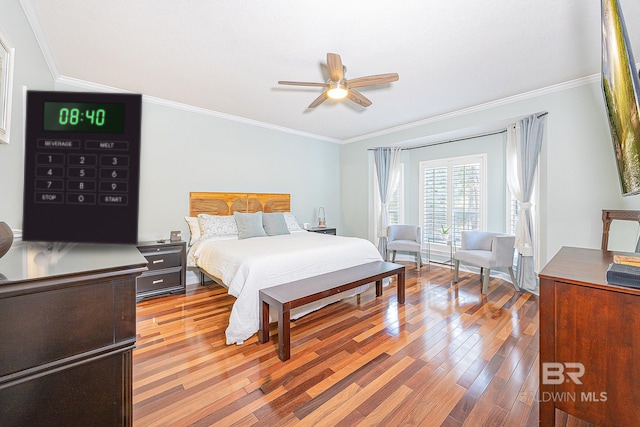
**8:40**
